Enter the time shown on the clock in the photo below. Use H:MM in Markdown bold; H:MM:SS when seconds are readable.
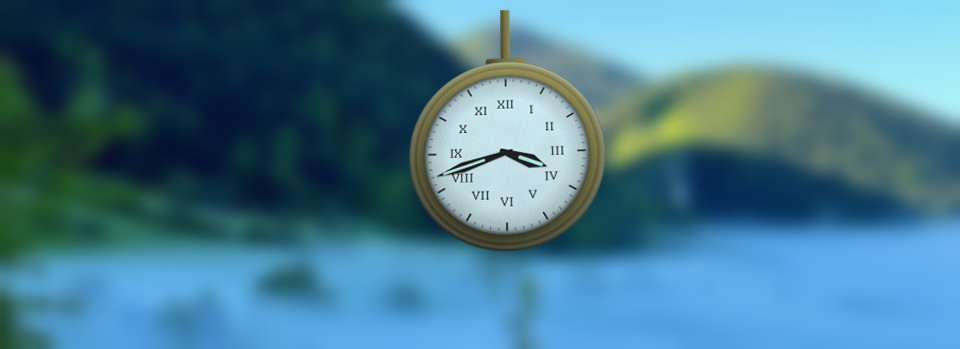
**3:42**
